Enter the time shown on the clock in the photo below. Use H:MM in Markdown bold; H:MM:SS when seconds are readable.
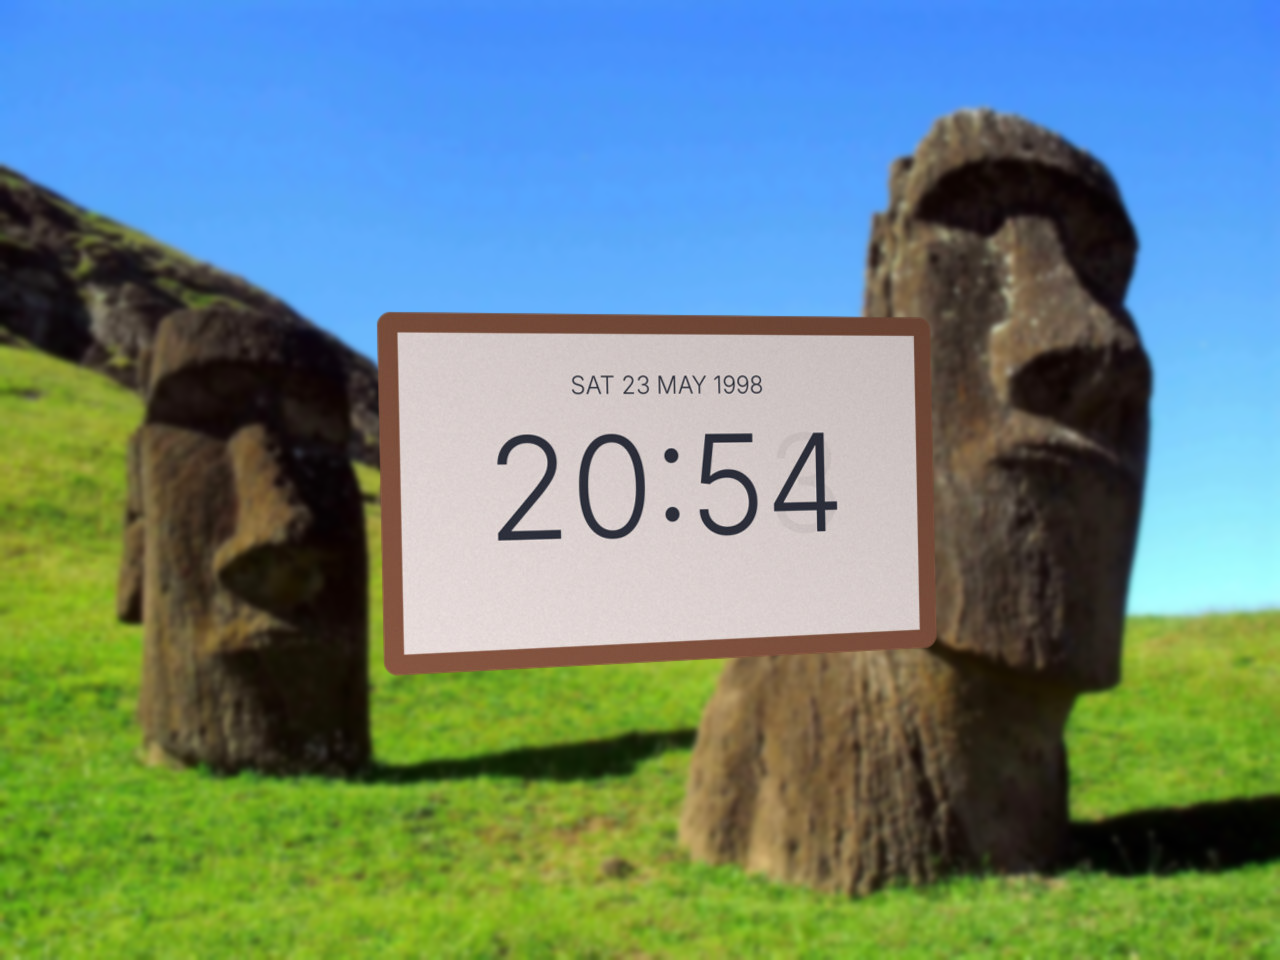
**20:54**
